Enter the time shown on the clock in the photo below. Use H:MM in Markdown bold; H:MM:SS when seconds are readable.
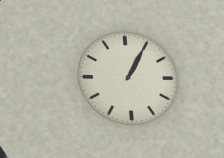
**1:05**
